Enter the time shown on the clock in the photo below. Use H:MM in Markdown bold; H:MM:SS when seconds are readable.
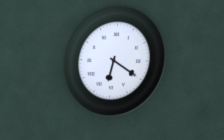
**6:20**
